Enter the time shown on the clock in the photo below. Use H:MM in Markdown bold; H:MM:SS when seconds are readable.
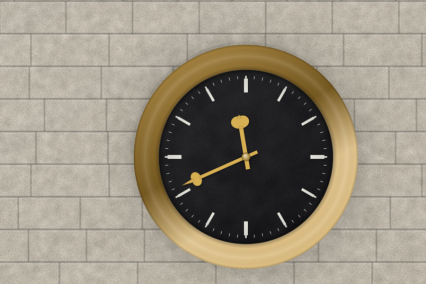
**11:41**
